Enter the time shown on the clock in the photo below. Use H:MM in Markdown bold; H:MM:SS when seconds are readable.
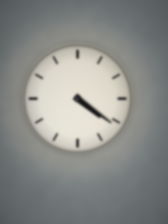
**4:21**
